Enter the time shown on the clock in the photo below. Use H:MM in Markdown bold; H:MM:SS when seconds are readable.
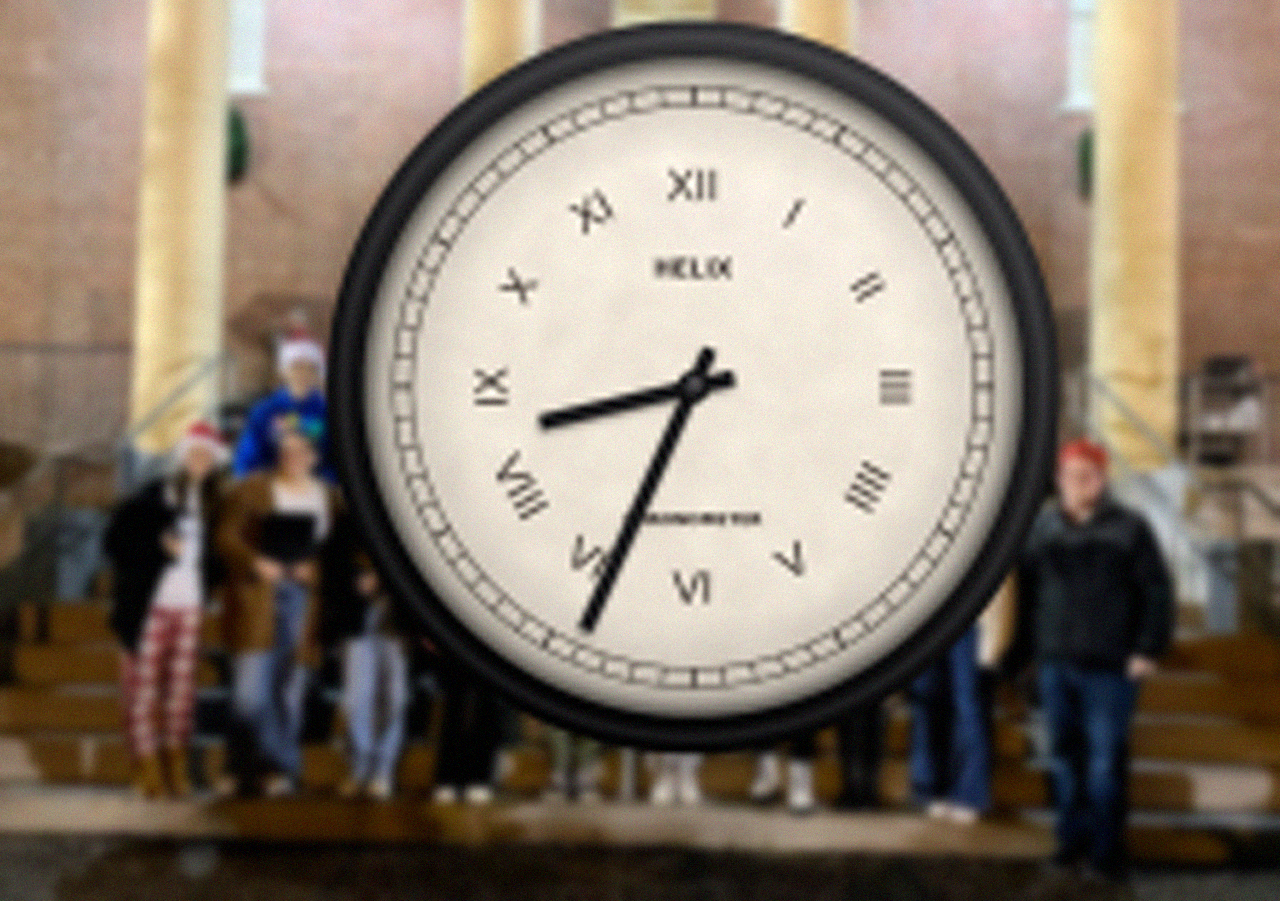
**8:34**
